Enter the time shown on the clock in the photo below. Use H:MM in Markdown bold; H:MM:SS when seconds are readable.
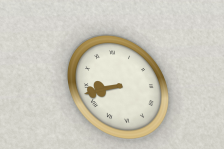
**8:43**
